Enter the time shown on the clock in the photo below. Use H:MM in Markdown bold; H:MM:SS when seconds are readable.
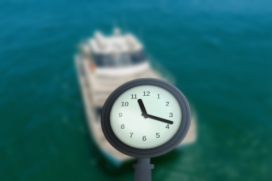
**11:18**
